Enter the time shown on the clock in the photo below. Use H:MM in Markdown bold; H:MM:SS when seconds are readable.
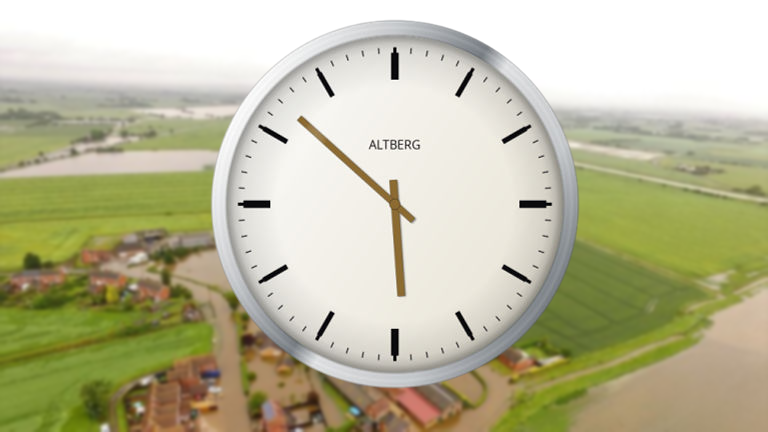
**5:52**
